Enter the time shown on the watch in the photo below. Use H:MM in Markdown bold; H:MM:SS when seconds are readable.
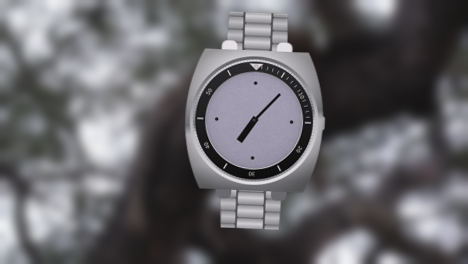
**7:07**
